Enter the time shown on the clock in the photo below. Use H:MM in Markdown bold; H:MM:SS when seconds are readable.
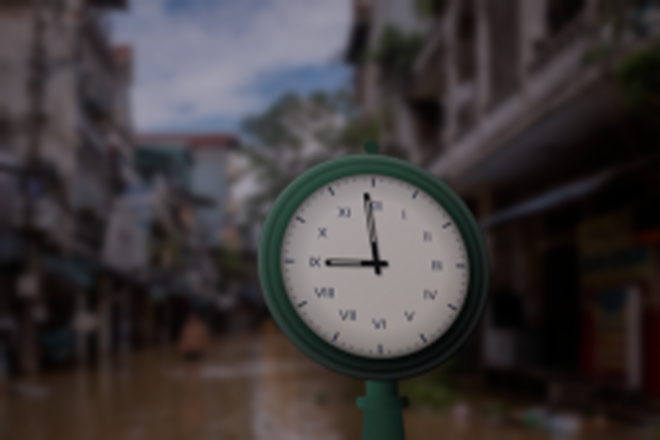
**8:59**
